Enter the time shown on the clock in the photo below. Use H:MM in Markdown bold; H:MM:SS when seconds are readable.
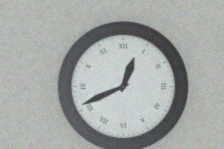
**12:41**
